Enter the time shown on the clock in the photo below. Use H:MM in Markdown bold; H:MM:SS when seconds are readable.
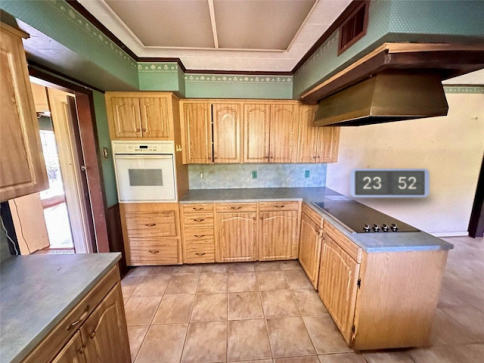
**23:52**
